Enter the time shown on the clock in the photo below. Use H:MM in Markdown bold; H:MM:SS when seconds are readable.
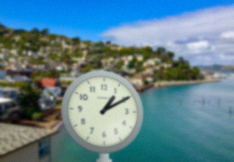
**1:10**
